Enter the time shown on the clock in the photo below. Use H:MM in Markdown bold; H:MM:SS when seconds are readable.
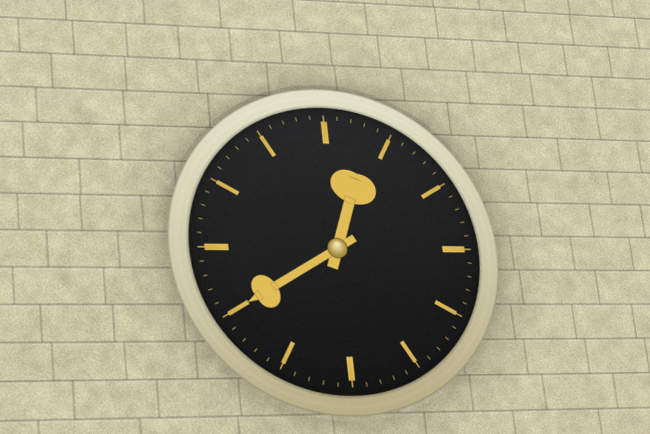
**12:40**
